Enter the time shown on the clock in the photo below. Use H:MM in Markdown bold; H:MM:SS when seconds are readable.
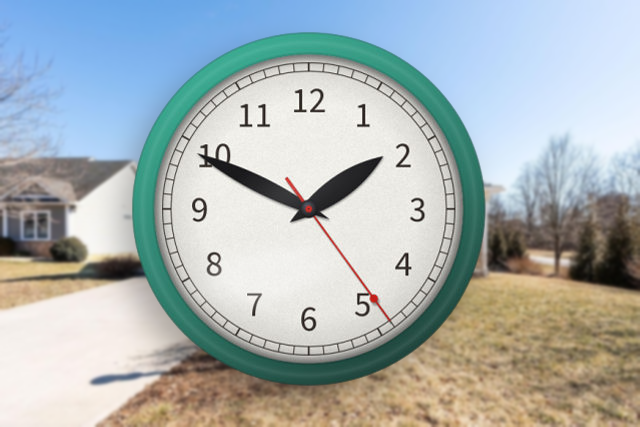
**1:49:24**
